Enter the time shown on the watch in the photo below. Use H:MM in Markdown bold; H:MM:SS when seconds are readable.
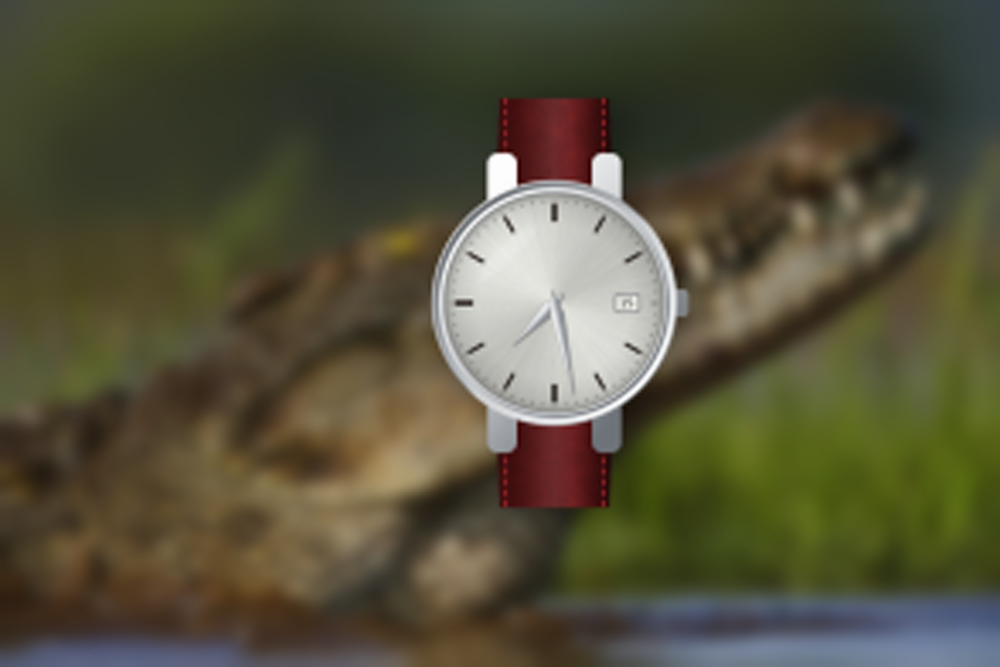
**7:28**
